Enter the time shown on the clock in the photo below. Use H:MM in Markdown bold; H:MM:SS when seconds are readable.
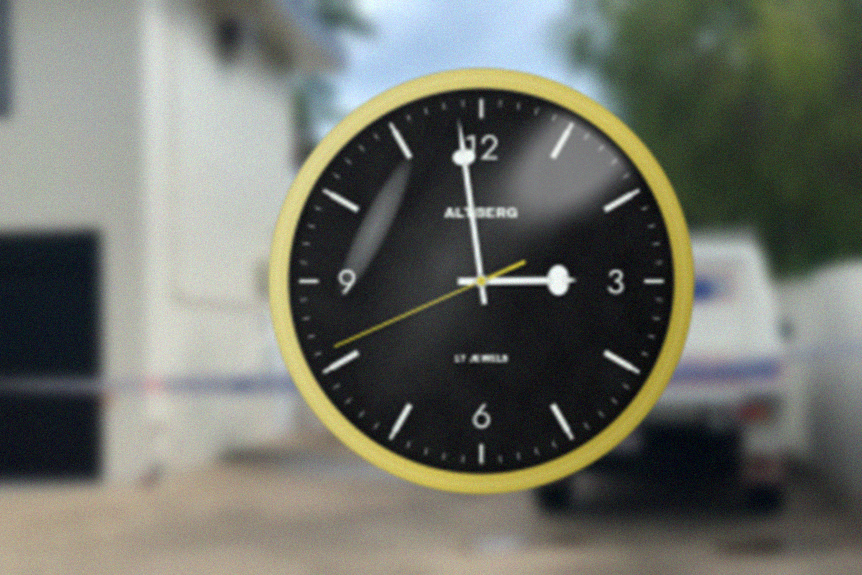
**2:58:41**
